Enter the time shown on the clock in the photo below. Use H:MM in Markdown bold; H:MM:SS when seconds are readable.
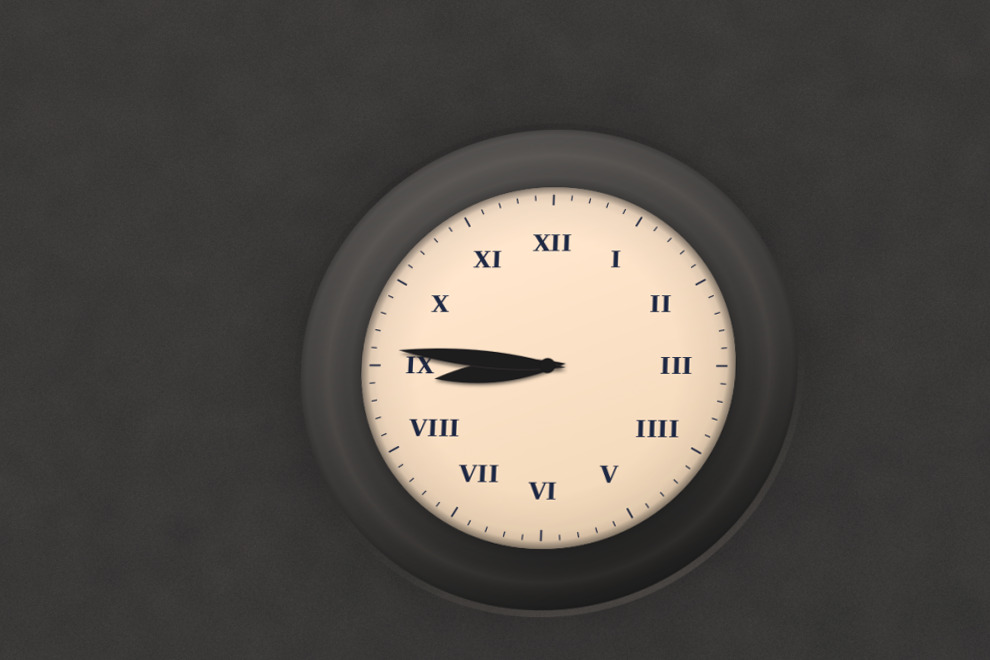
**8:46**
